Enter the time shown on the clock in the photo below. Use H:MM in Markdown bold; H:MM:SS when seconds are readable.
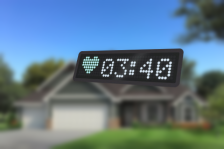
**3:40**
